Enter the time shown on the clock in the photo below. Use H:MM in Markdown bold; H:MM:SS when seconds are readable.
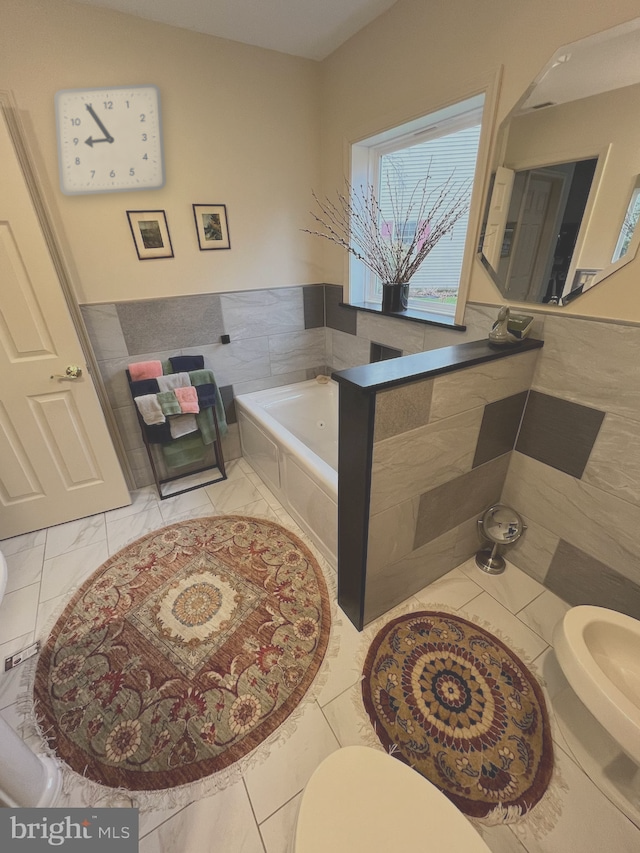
**8:55**
